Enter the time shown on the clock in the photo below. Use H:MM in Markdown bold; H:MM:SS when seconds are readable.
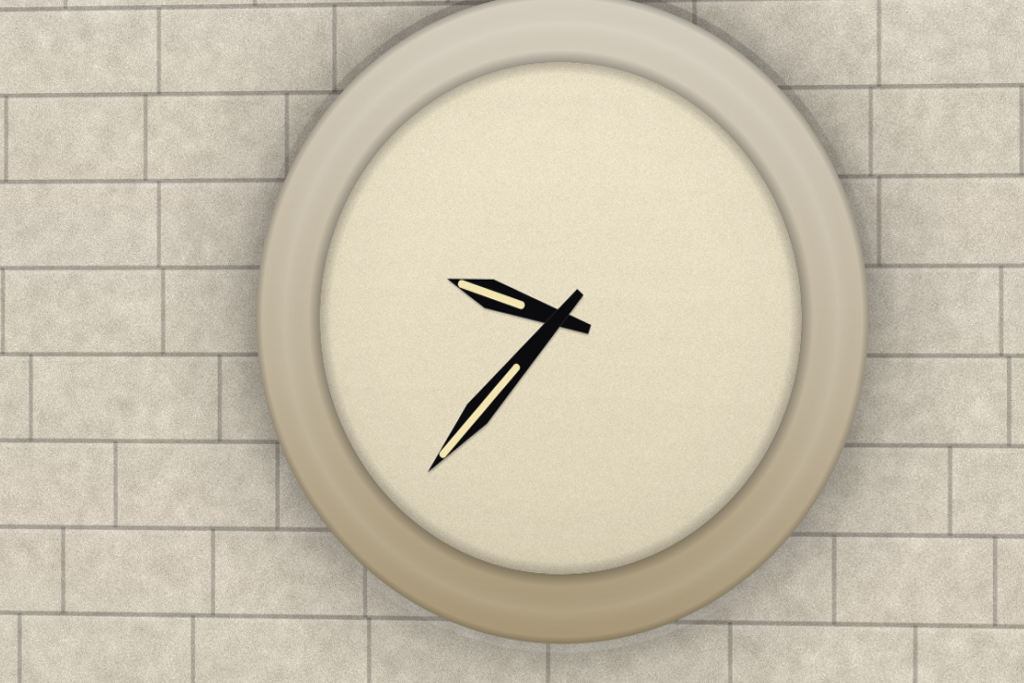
**9:37**
